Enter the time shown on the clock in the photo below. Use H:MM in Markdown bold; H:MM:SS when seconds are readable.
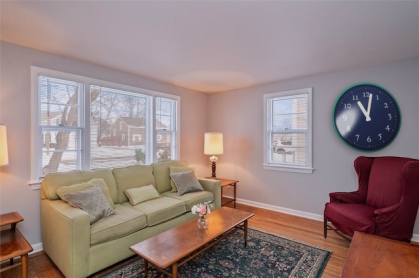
**11:02**
